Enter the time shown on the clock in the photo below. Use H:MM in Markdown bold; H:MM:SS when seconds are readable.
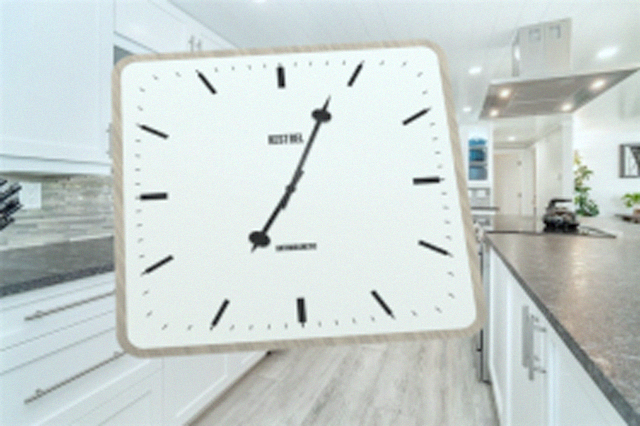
**7:04**
